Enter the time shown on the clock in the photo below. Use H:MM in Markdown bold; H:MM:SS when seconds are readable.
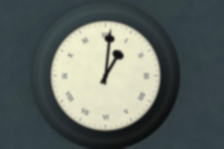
**1:01**
